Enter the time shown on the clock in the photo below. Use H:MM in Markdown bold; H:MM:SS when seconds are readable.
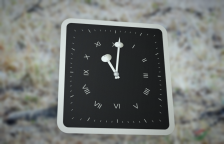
**11:01**
